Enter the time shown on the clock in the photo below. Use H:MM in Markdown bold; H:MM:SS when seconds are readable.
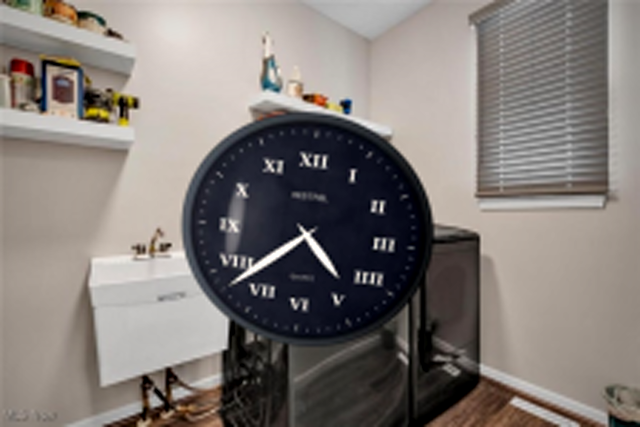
**4:38**
